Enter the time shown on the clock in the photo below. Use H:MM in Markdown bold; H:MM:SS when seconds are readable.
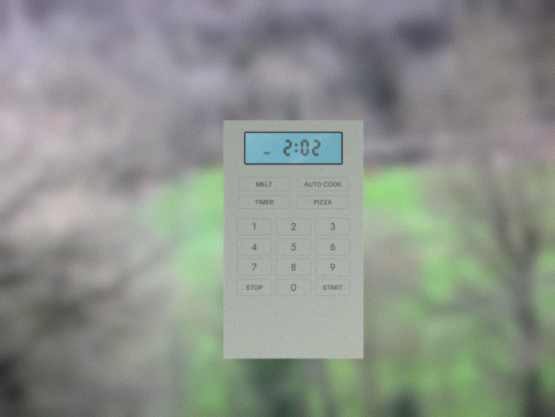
**2:02**
